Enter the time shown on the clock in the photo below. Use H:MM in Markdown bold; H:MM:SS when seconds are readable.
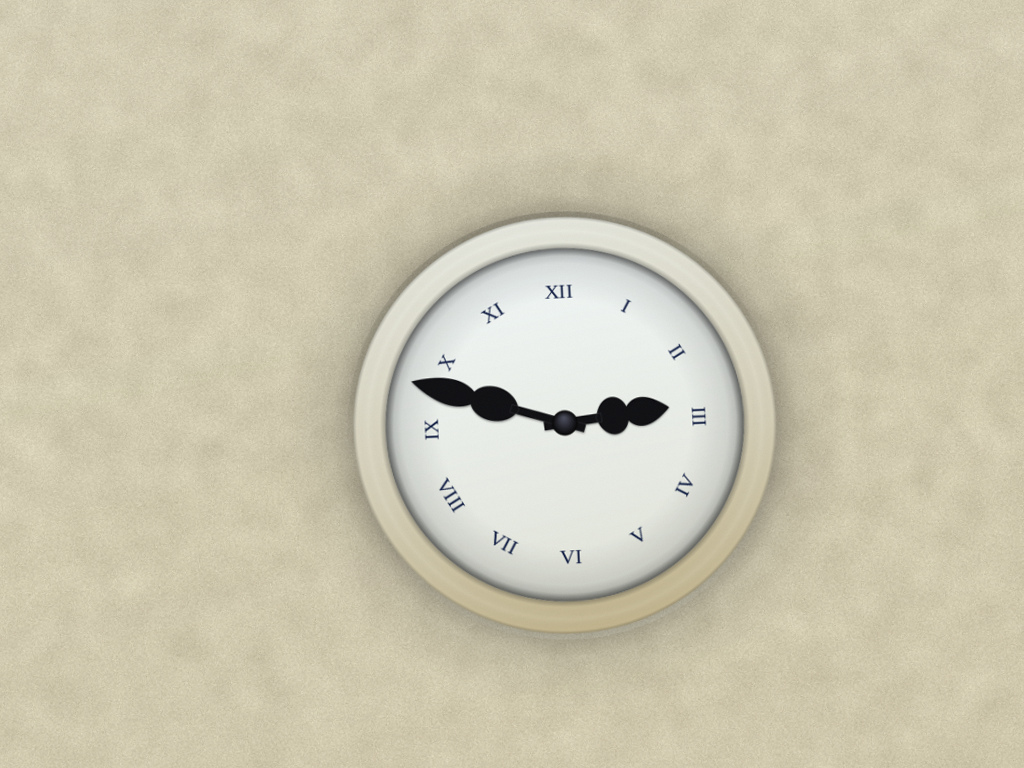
**2:48**
